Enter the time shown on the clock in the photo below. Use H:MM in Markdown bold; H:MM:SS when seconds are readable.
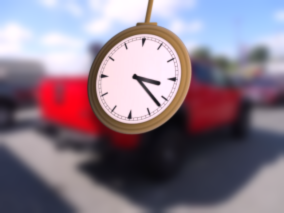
**3:22**
